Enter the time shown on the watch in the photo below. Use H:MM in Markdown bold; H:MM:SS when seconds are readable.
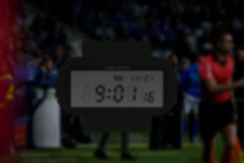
**9:01:16**
